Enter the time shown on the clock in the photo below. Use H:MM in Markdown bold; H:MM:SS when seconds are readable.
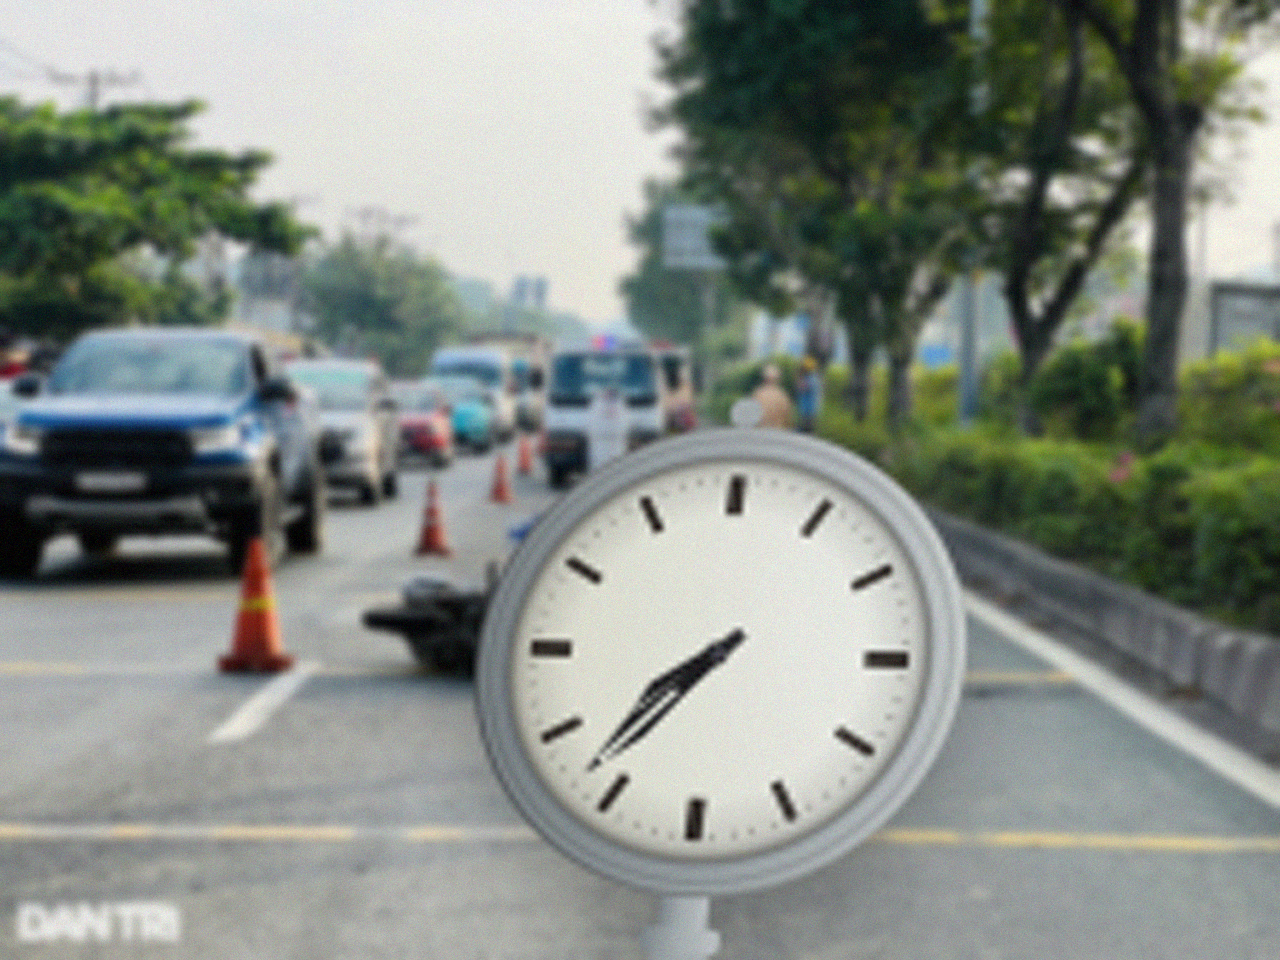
**7:37**
